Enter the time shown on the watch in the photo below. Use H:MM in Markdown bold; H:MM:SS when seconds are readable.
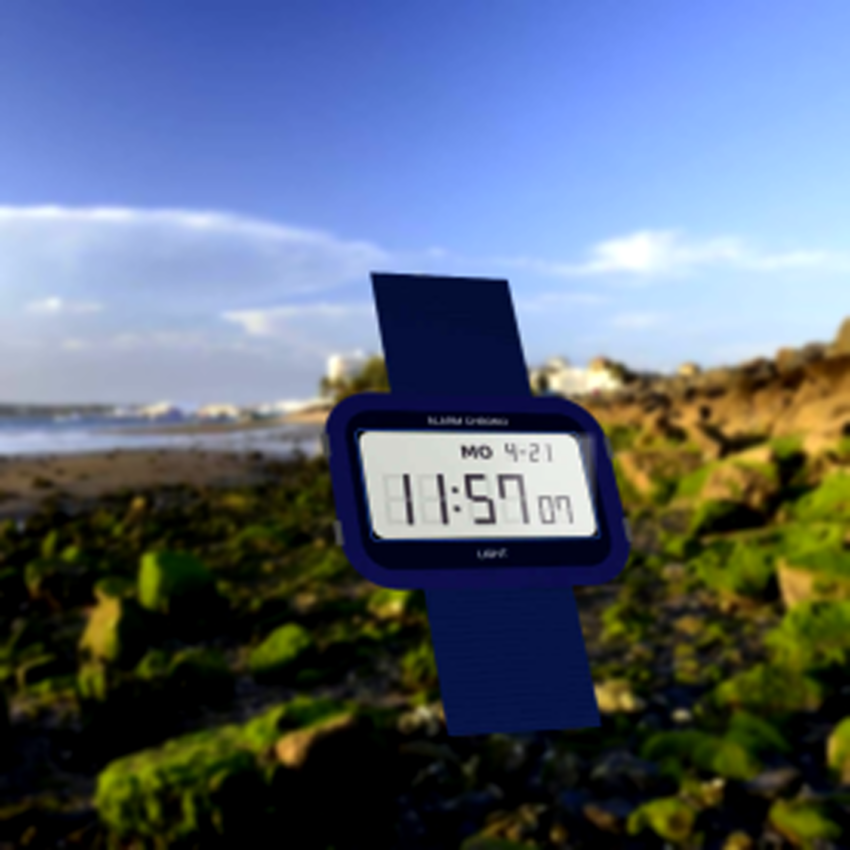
**11:57:07**
